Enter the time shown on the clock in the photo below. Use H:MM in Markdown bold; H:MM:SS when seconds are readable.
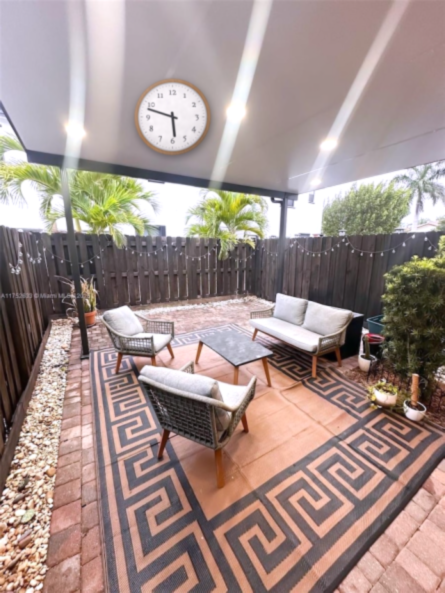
**5:48**
